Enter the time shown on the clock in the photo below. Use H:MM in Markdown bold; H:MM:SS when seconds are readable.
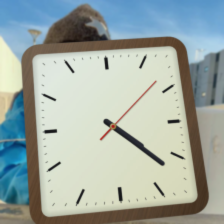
**4:22:08**
